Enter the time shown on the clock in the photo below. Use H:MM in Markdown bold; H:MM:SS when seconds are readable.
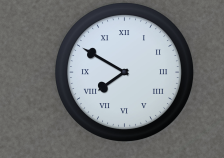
**7:50**
